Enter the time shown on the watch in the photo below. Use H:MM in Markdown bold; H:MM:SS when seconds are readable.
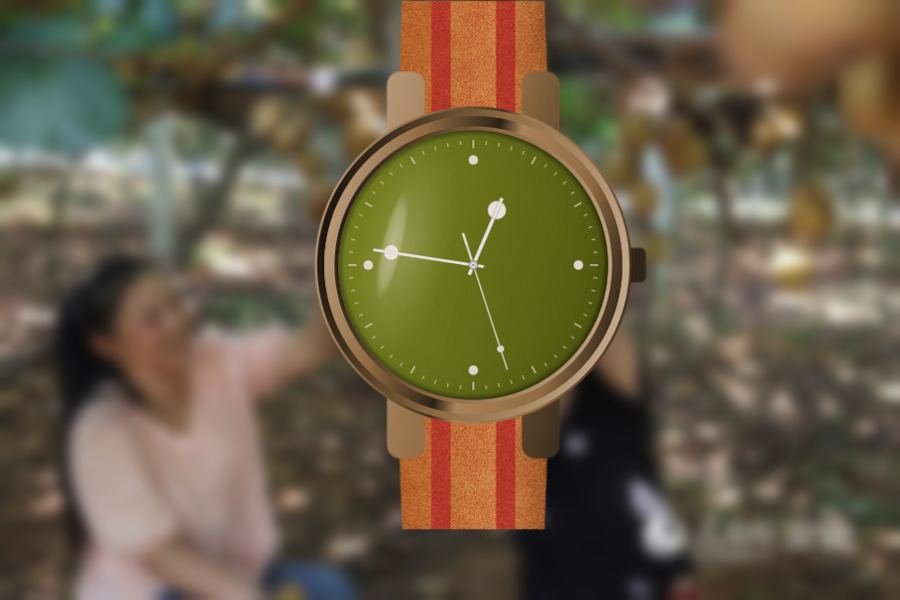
**12:46:27**
